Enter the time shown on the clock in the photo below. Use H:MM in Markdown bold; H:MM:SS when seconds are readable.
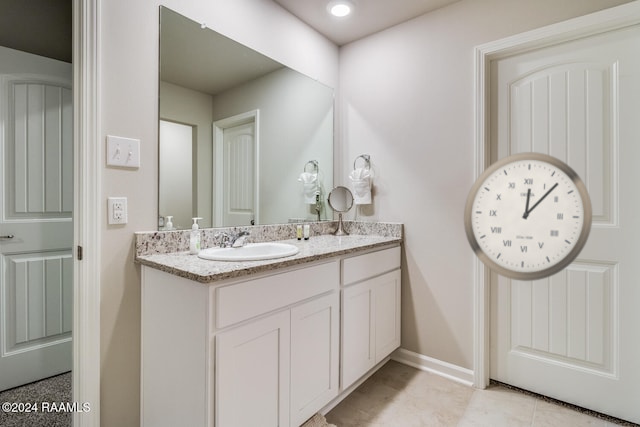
**12:07**
